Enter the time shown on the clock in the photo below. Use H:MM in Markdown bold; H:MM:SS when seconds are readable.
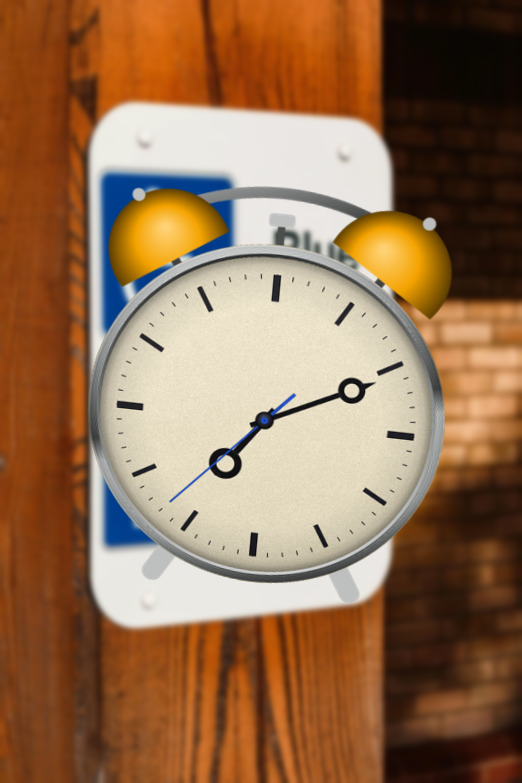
**7:10:37**
